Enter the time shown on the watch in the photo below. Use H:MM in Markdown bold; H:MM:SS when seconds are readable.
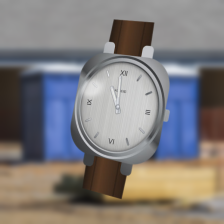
**10:59**
